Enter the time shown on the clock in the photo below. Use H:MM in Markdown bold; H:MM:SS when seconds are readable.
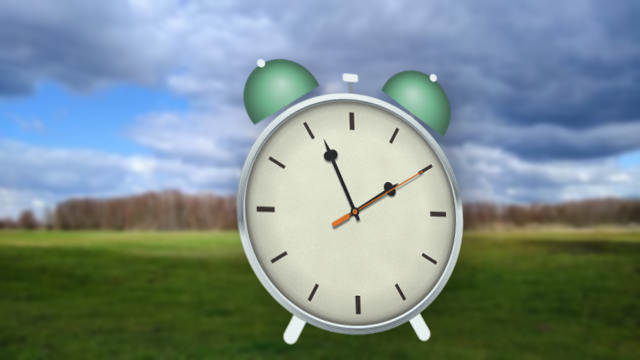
**1:56:10**
